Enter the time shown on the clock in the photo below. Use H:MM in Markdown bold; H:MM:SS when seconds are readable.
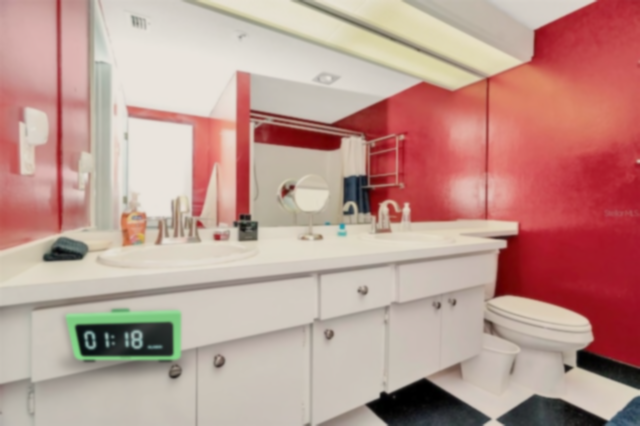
**1:18**
